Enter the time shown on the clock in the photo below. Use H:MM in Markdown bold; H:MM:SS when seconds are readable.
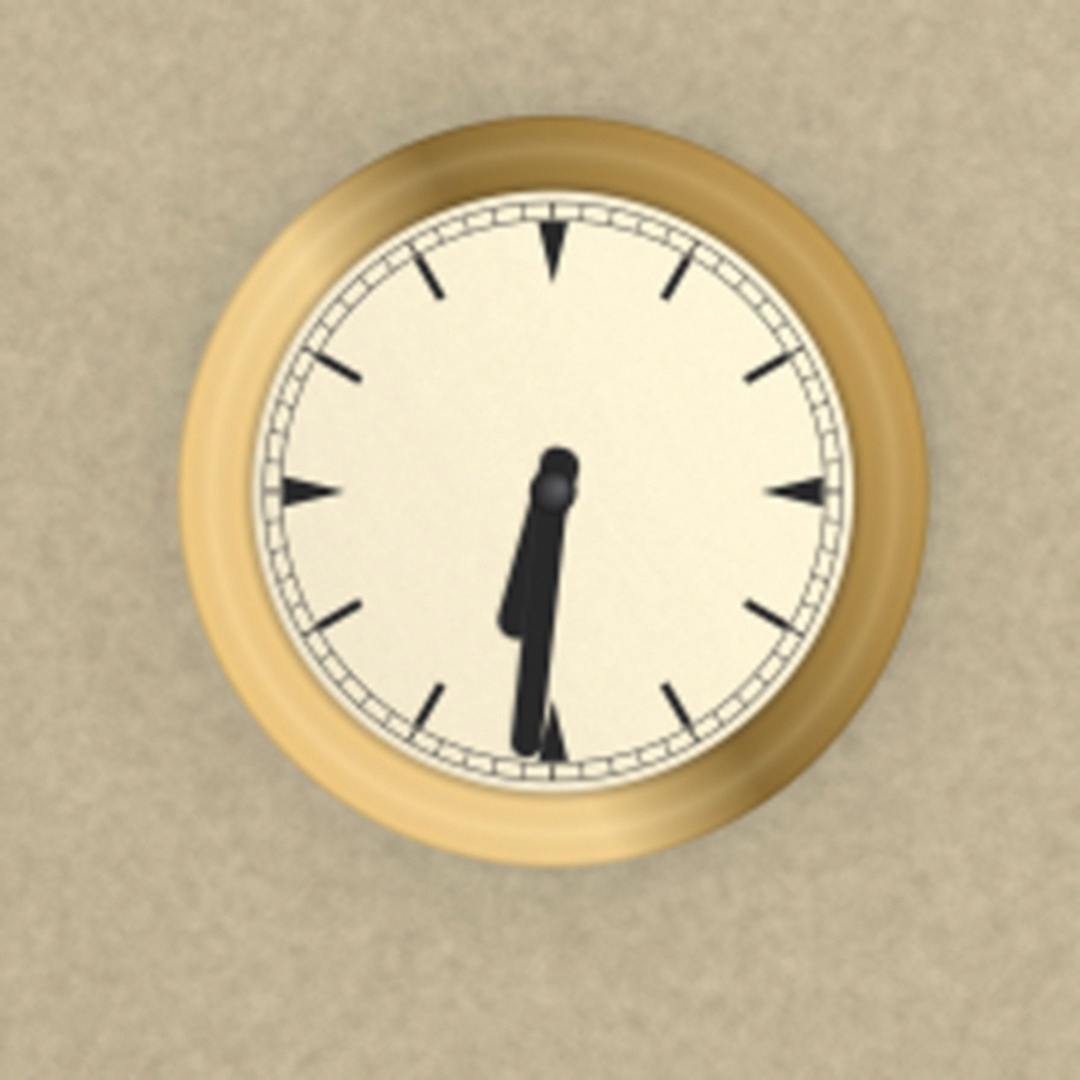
**6:31**
